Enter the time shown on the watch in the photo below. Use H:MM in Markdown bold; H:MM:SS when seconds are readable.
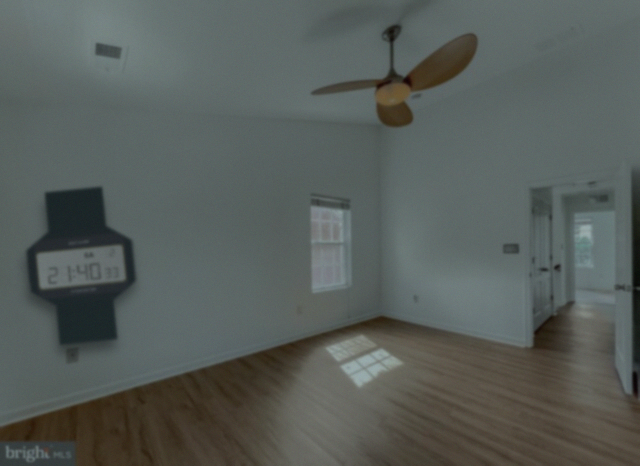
**21:40**
